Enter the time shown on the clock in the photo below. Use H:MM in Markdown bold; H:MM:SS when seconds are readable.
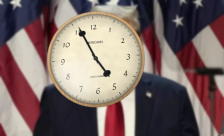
**4:56**
